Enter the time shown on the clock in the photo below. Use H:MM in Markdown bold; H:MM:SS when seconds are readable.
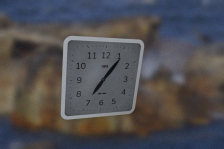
**7:06**
